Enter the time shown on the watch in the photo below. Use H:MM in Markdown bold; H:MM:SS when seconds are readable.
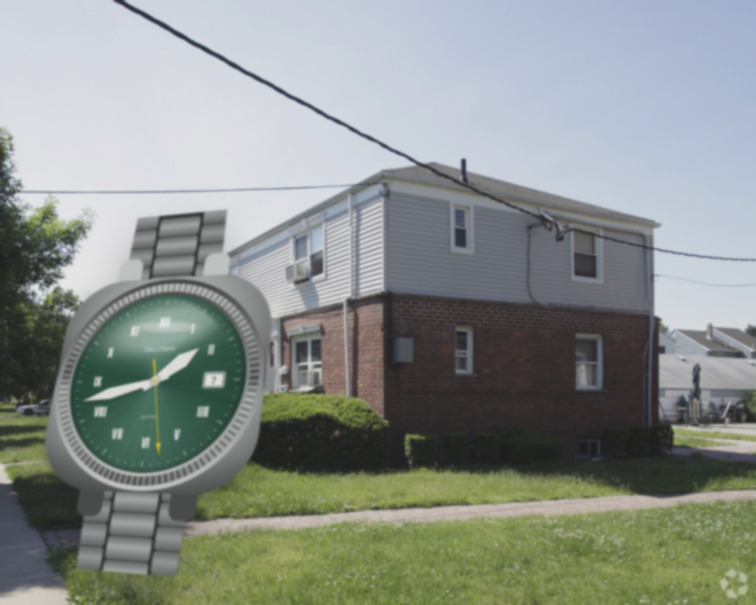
**1:42:28**
